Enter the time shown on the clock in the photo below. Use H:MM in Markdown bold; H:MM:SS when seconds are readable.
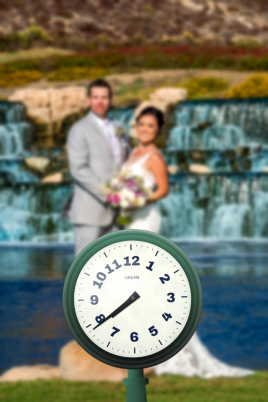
**7:39**
